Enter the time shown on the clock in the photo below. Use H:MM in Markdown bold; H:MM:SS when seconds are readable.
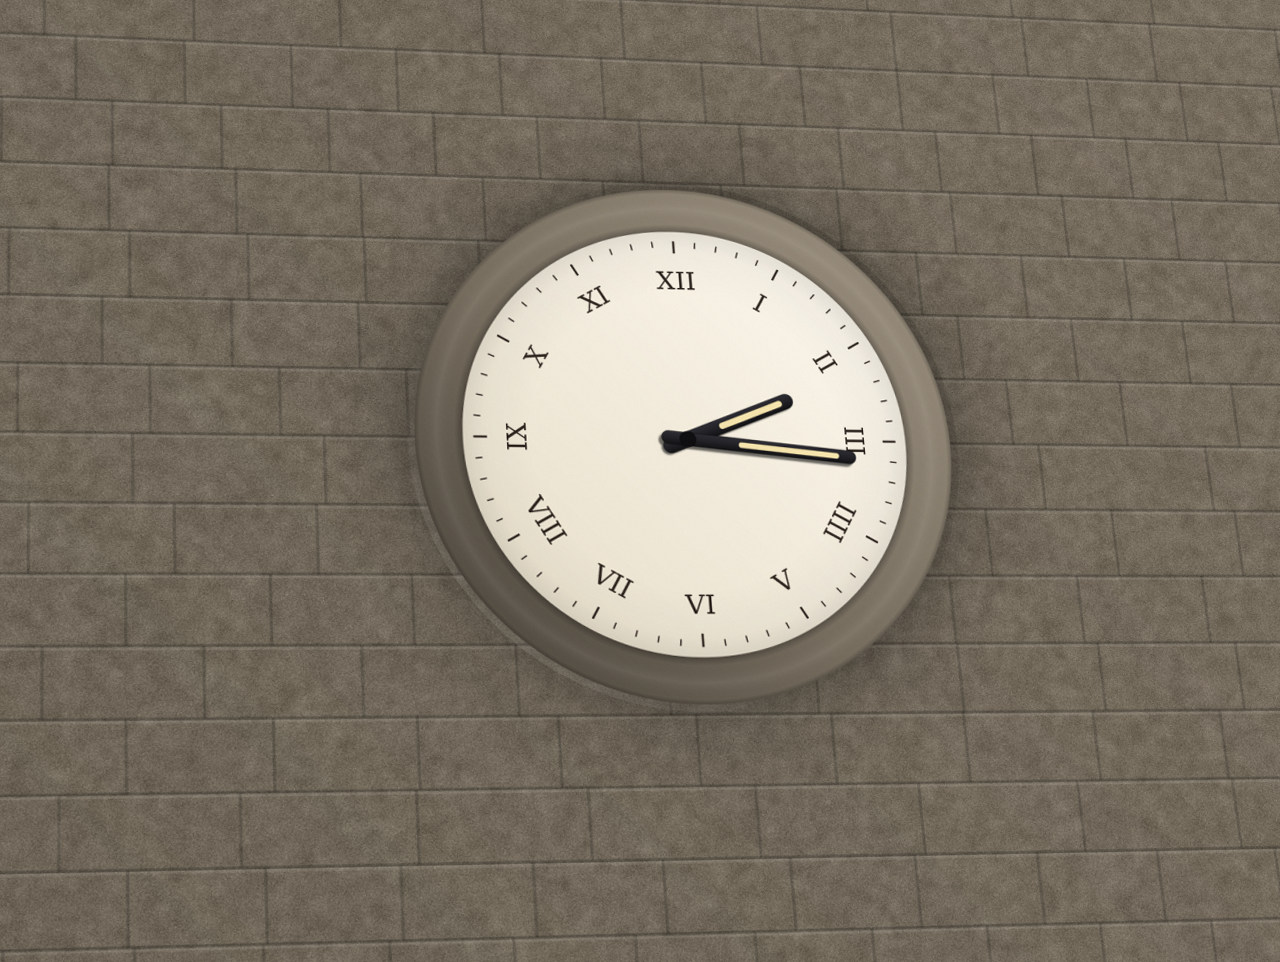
**2:16**
